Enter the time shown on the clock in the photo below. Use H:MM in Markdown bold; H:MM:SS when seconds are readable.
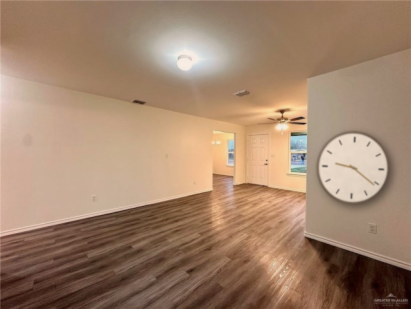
**9:21**
